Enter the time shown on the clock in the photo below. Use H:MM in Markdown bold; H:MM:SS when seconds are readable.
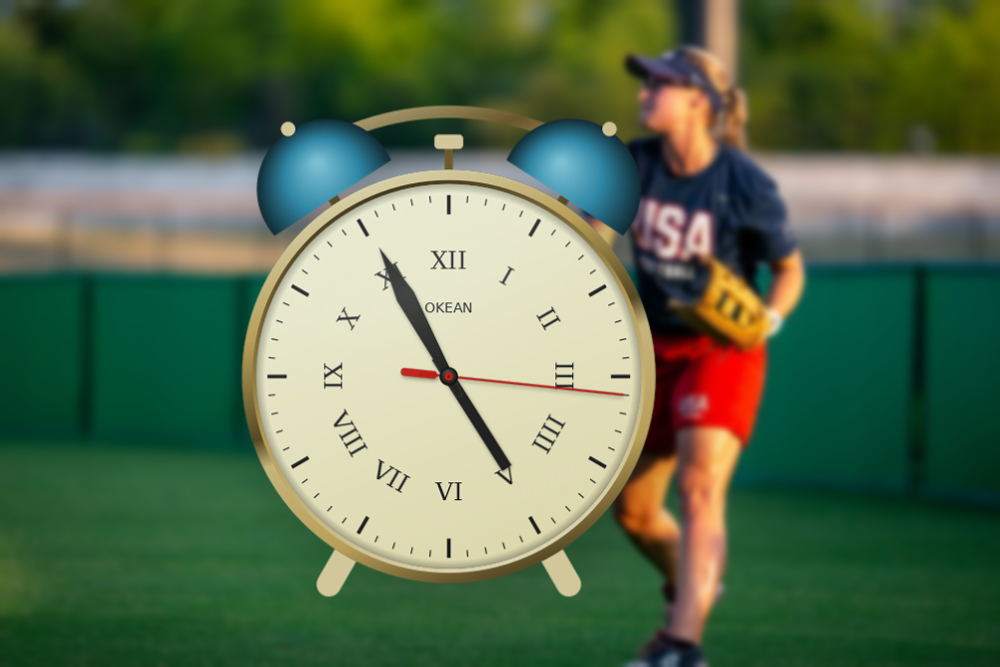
**4:55:16**
